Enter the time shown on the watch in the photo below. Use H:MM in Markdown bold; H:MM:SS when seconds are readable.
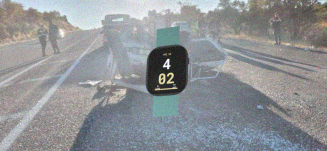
**4:02**
